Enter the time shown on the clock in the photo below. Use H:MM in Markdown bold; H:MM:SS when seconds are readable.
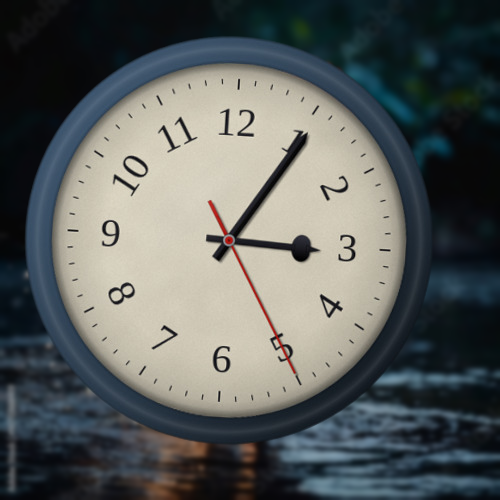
**3:05:25**
